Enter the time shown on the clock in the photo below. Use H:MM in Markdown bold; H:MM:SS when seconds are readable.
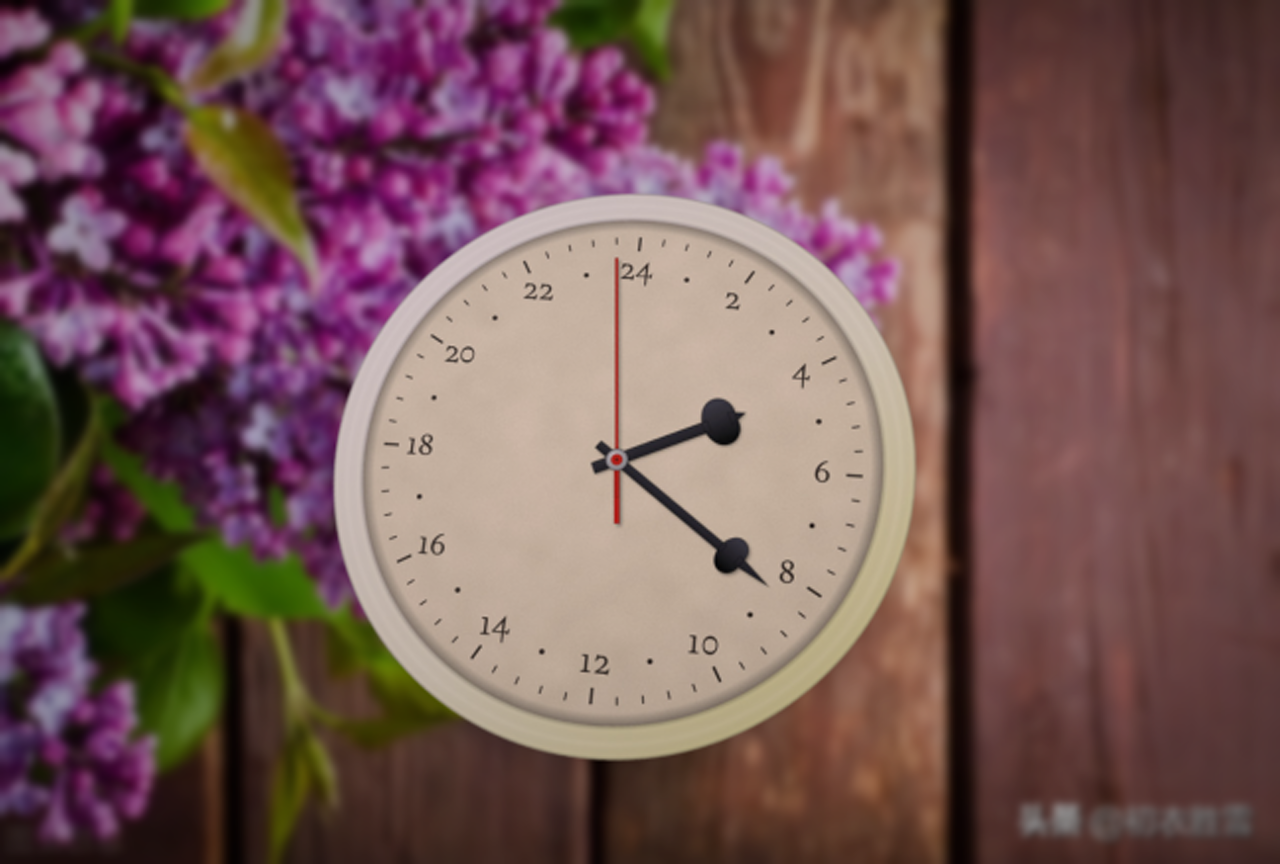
**4:20:59**
